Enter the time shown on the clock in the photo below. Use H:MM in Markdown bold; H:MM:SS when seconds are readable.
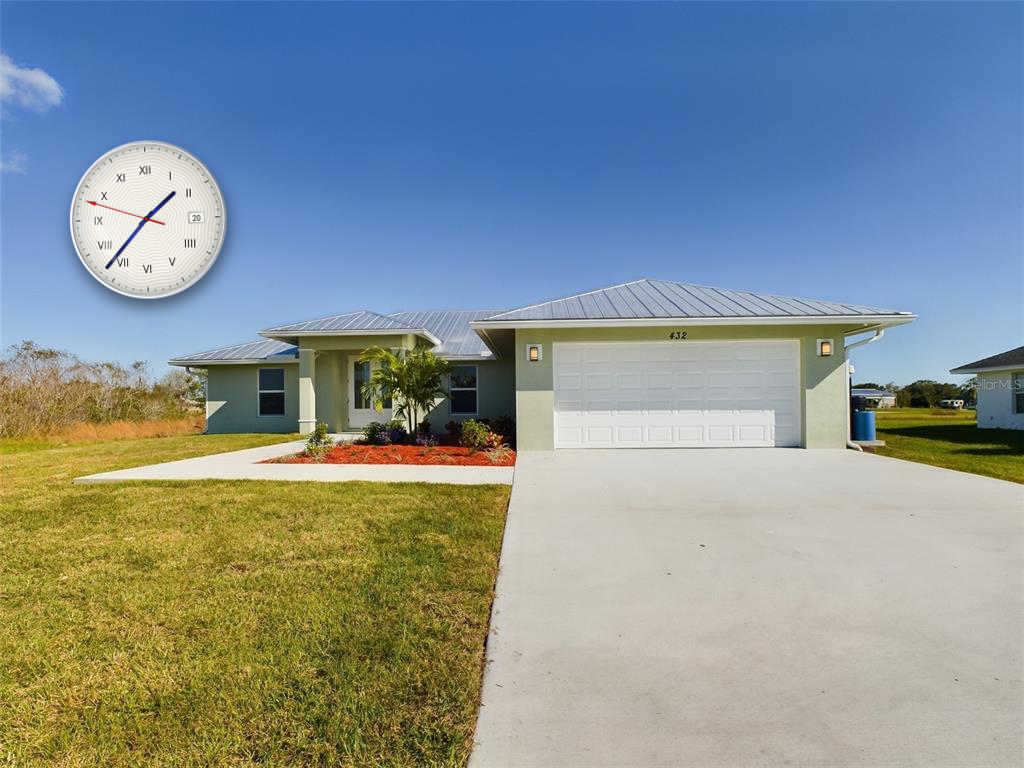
**1:36:48**
